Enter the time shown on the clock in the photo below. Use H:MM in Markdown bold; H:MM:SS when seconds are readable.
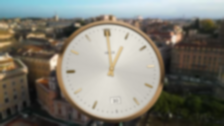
**1:00**
